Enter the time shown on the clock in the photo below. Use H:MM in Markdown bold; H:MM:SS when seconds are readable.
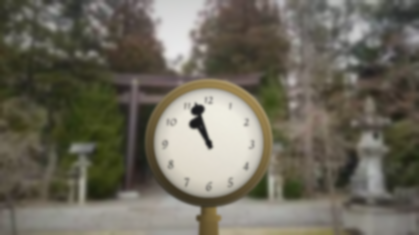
**10:57**
